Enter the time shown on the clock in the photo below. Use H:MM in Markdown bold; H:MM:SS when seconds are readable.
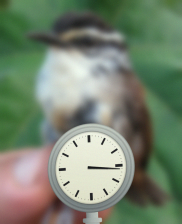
**3:16**
